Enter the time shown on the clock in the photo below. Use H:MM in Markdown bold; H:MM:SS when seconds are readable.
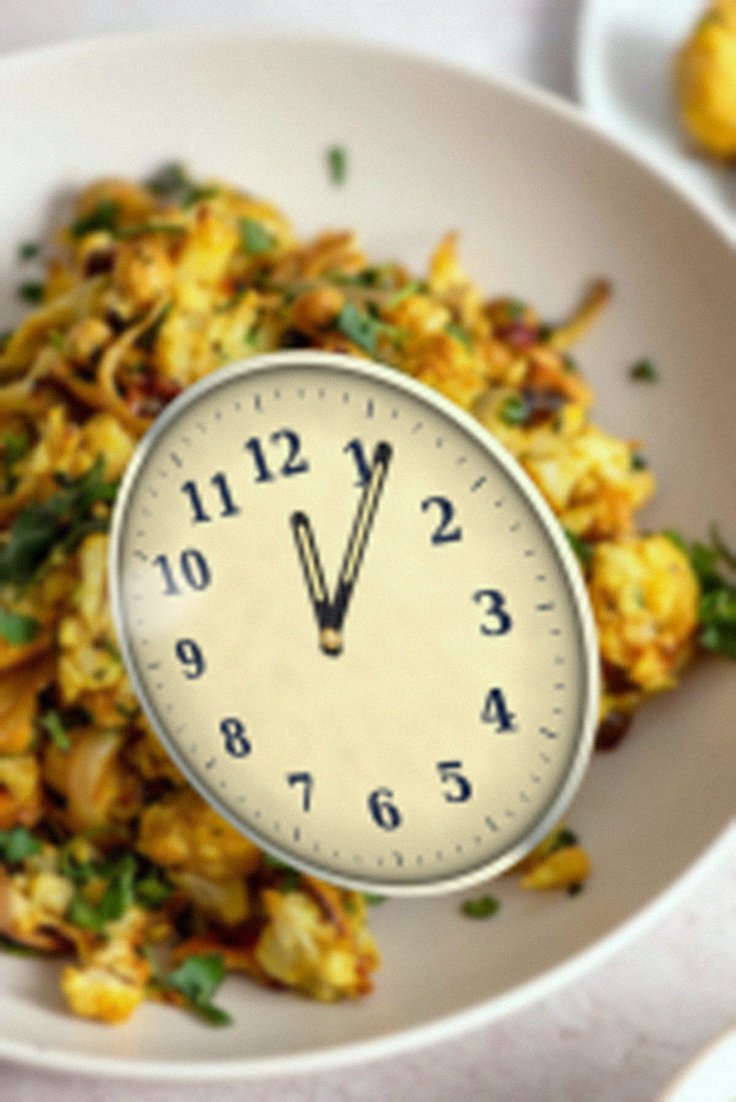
**12:06**
